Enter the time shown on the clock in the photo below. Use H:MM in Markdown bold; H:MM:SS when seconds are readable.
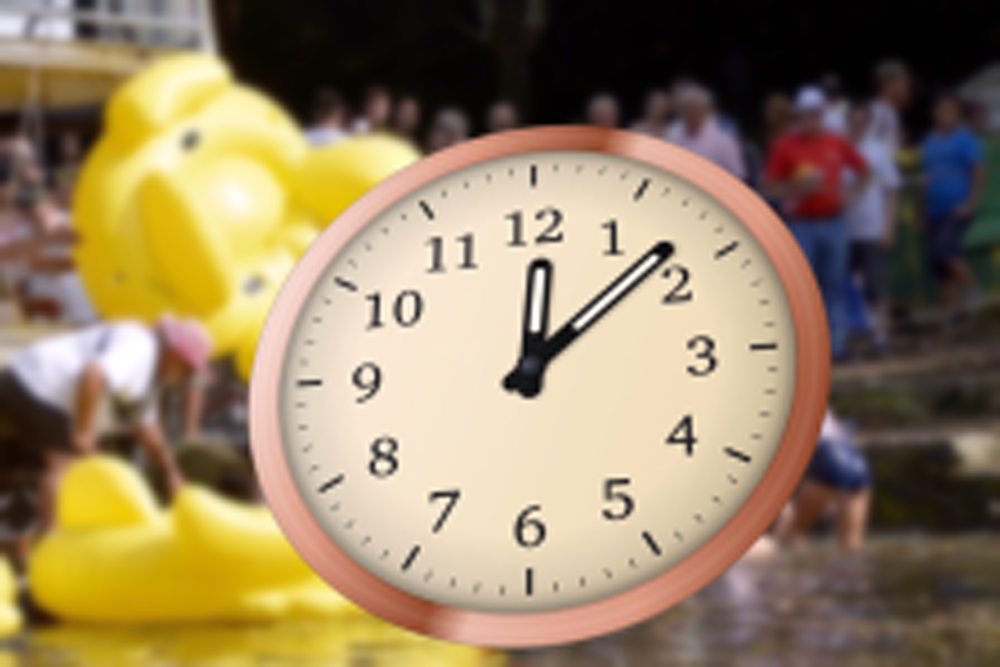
**12:08**
